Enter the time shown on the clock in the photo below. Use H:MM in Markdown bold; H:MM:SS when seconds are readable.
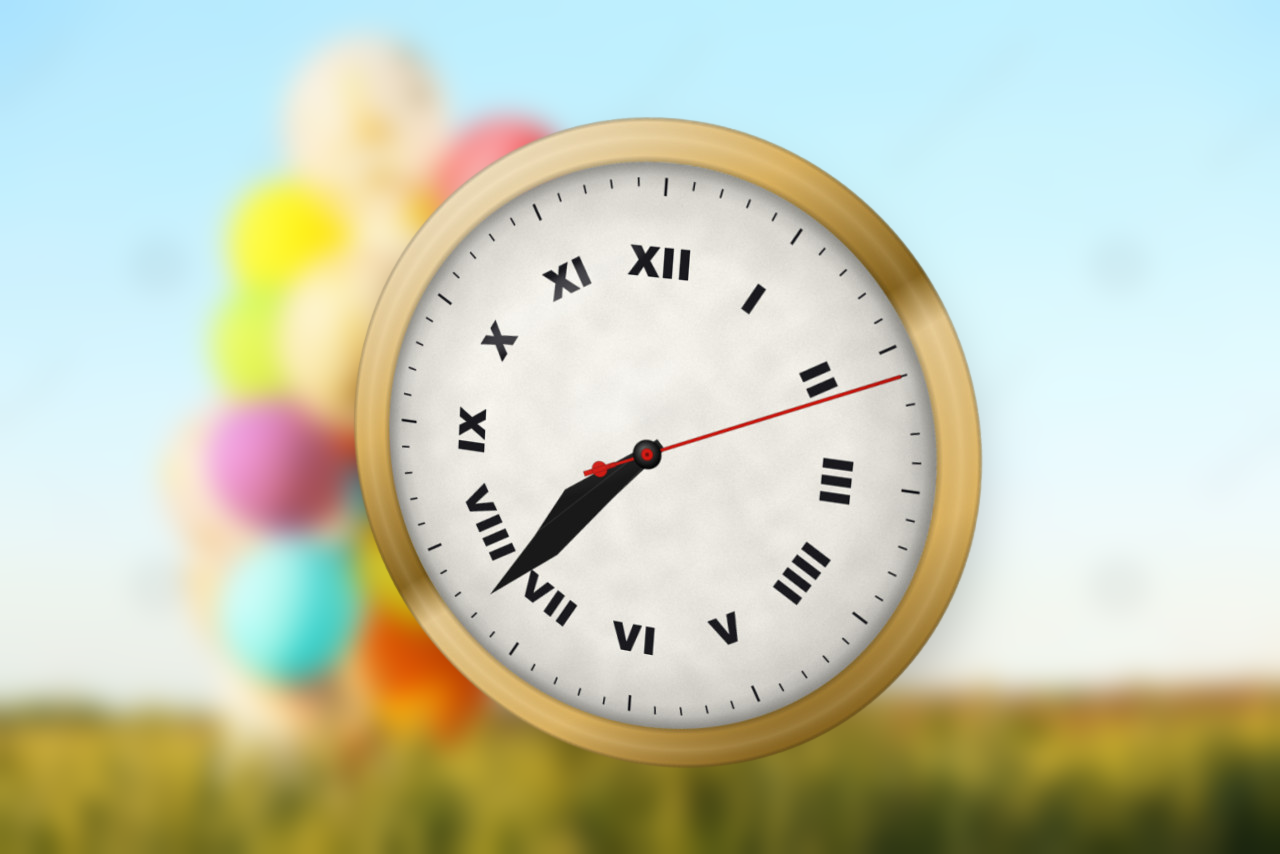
**7:37:11**
